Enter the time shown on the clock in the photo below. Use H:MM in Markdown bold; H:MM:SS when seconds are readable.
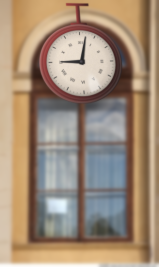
**9:02**
